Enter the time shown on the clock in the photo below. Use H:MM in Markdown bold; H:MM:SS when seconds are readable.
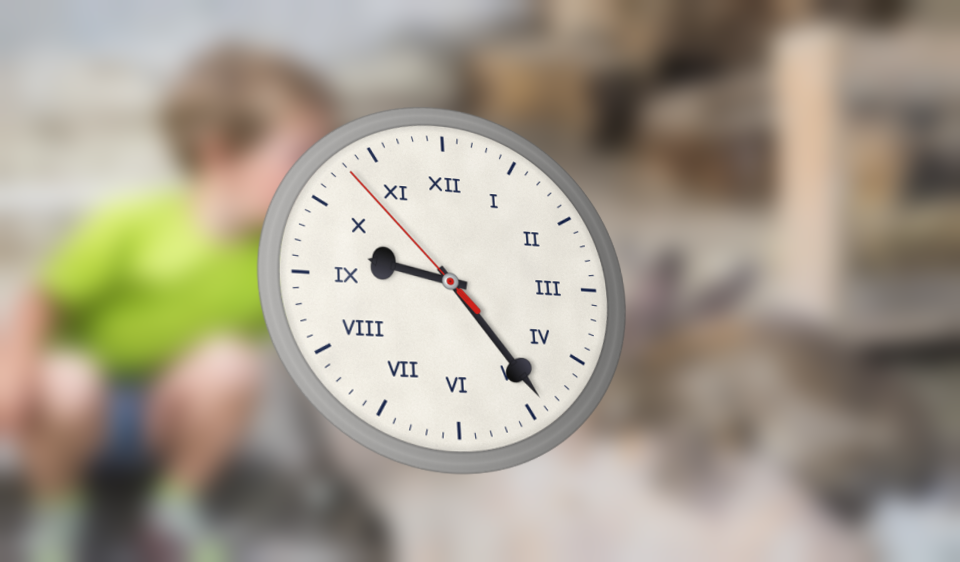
**9:23:53**
